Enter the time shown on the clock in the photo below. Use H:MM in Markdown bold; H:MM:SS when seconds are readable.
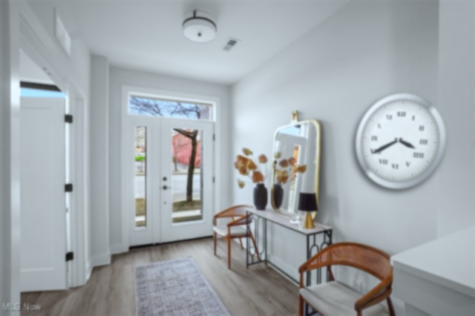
**3:40**
